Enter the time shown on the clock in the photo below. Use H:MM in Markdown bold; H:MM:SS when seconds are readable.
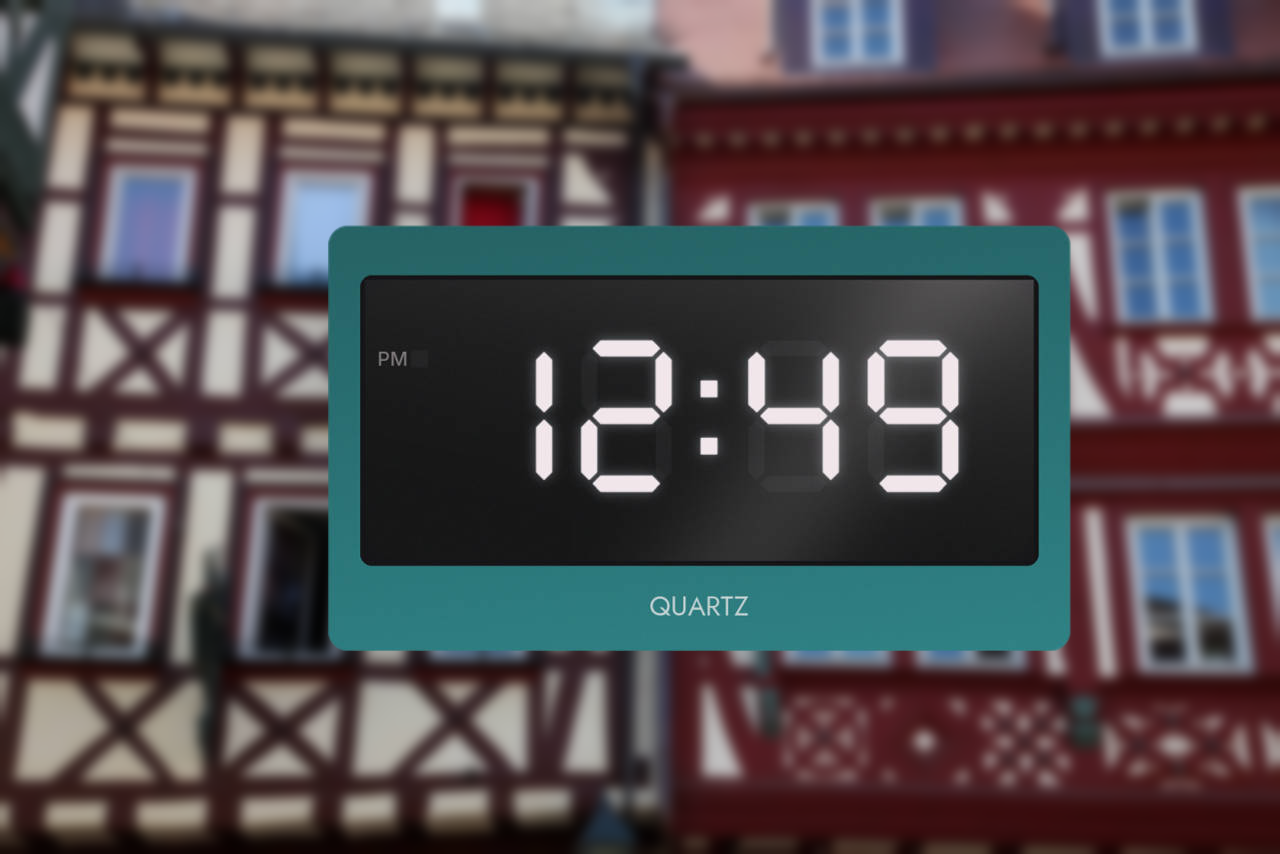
**12:49**
